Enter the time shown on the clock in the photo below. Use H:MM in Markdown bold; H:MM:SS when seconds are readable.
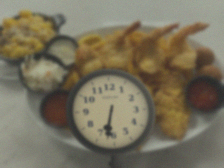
**6:32**
